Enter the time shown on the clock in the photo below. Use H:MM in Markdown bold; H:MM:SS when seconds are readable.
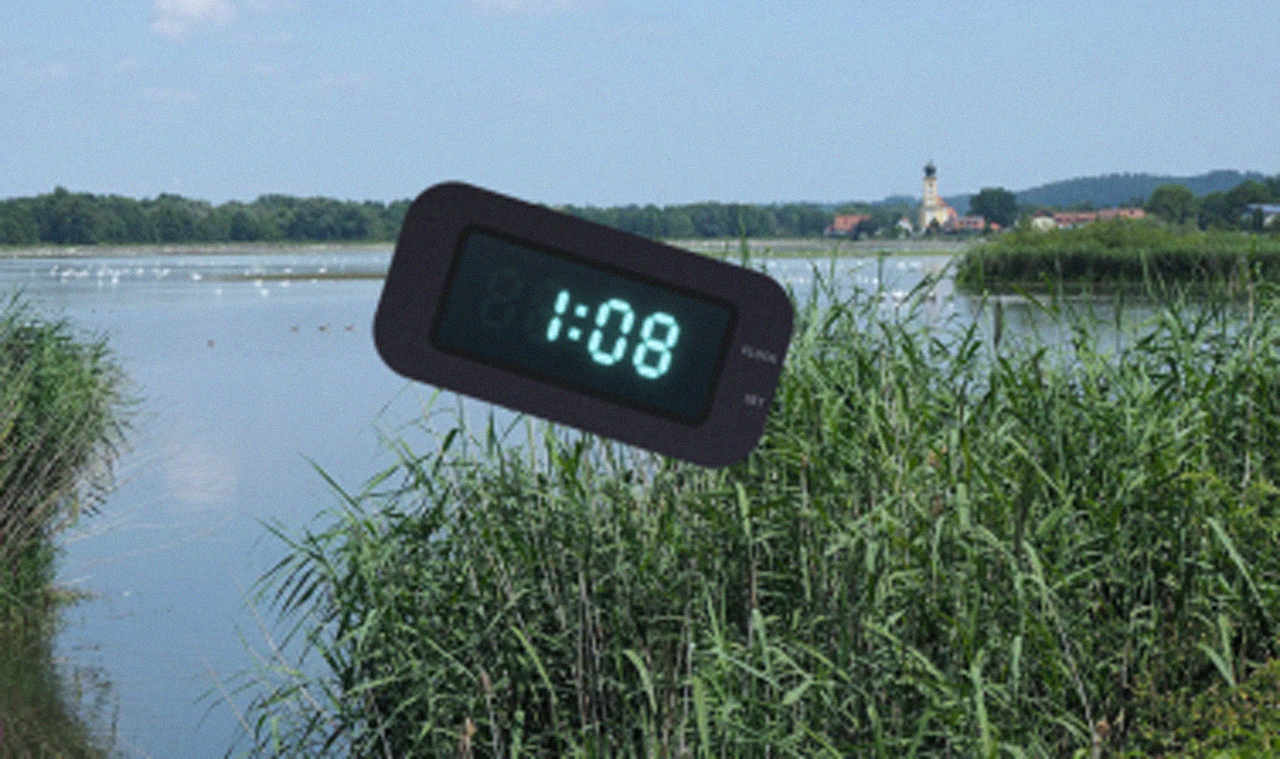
**1:08**
